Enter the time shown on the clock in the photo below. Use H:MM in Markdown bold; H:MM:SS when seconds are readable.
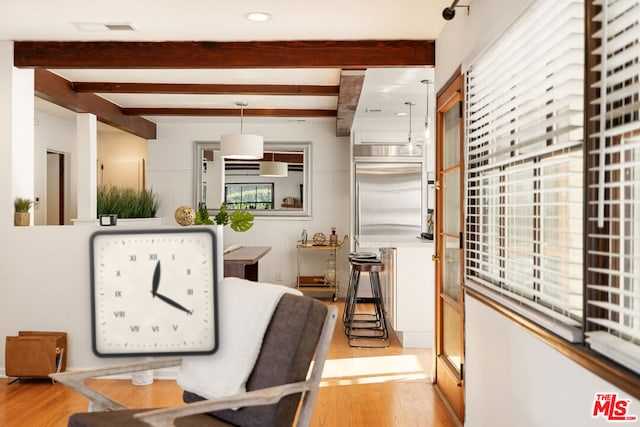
**12:20**
